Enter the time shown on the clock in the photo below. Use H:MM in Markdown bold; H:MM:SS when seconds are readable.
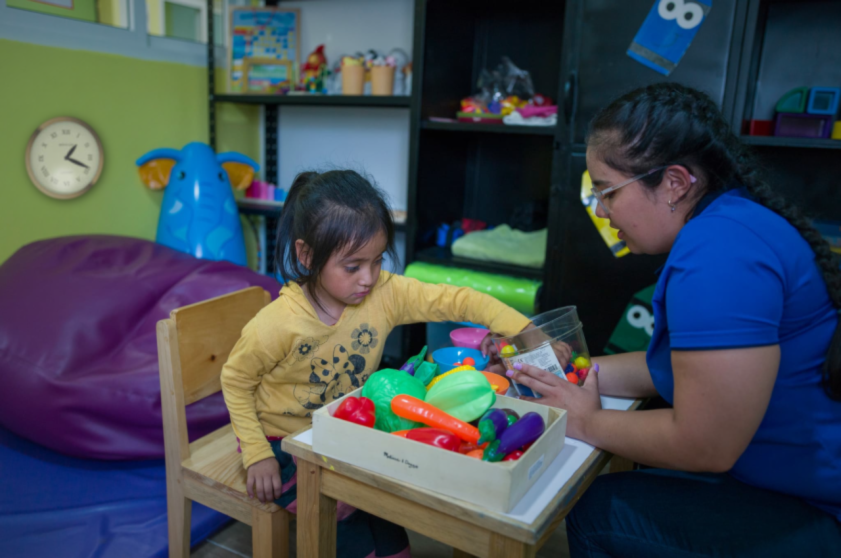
**1:19**
